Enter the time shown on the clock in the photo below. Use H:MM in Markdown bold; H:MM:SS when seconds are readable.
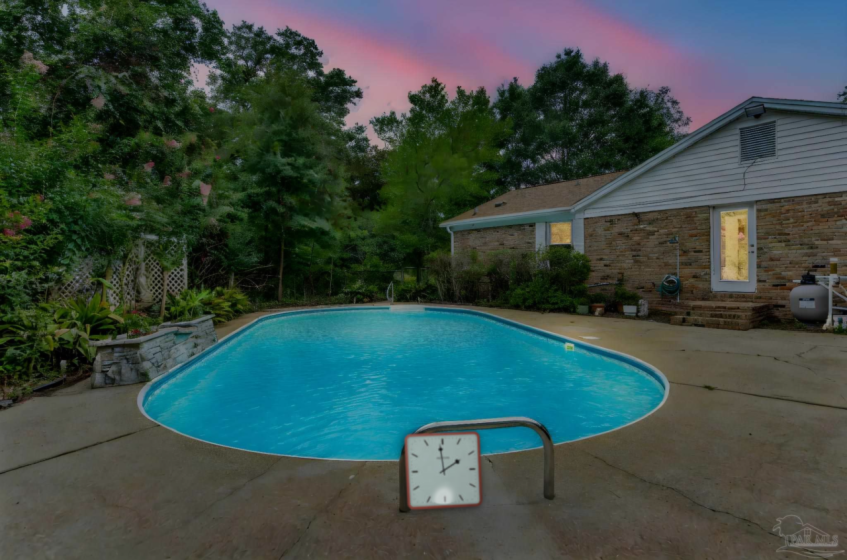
**1:59**
